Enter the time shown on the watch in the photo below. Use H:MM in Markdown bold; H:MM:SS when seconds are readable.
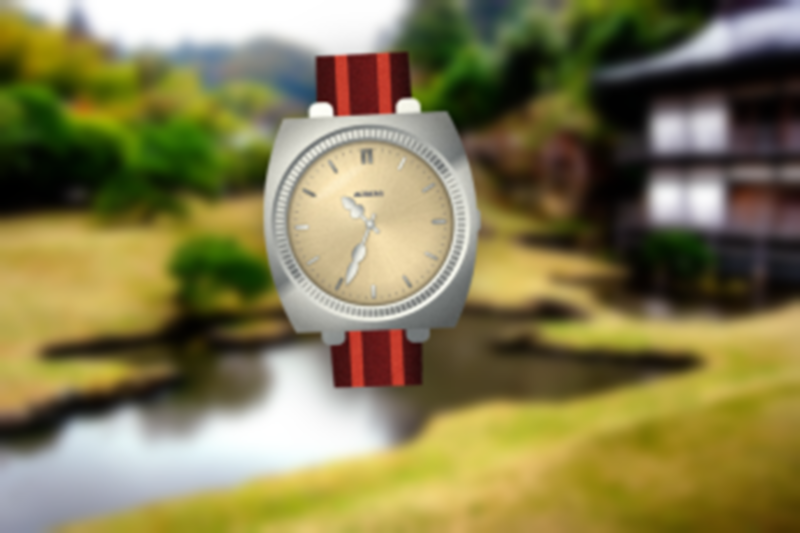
**10:34**
